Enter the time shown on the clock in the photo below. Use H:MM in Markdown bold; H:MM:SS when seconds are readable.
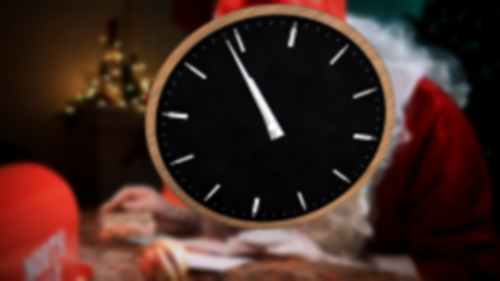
**10:54**
